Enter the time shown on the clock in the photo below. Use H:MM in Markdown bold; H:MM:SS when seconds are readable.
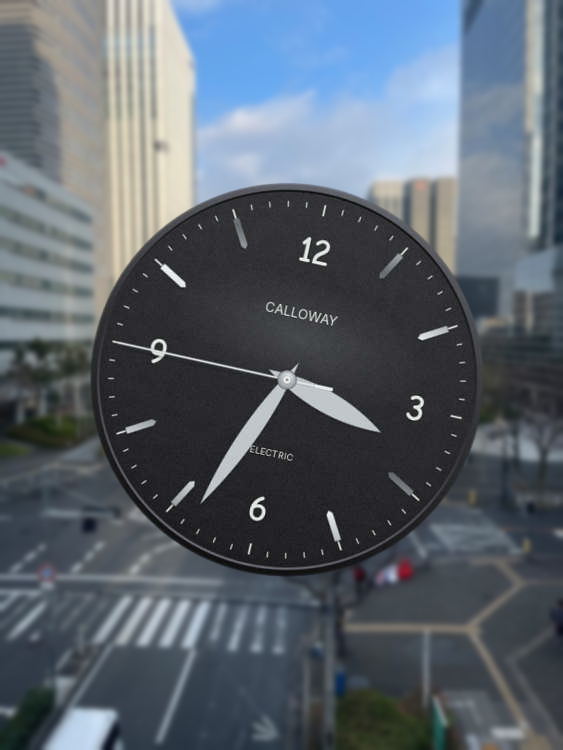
**3:33:45**
